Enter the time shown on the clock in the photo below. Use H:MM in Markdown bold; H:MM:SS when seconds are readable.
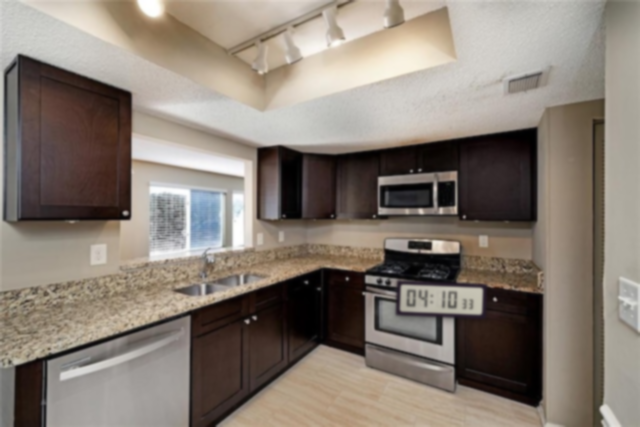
**4:10**
